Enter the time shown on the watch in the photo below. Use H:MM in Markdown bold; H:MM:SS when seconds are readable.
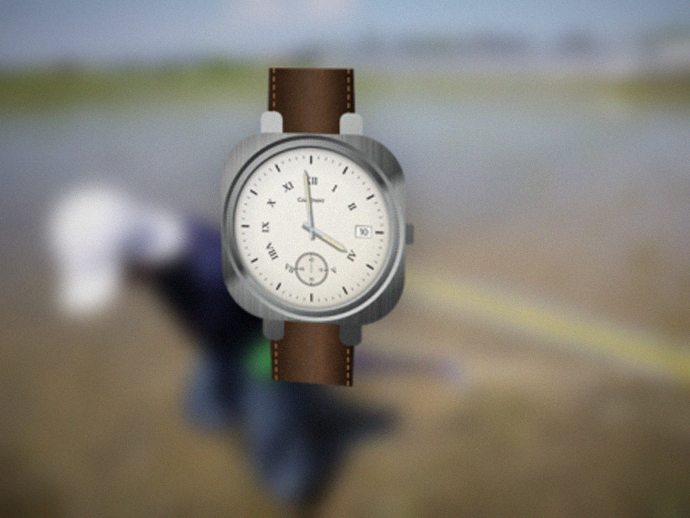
**3:59**
